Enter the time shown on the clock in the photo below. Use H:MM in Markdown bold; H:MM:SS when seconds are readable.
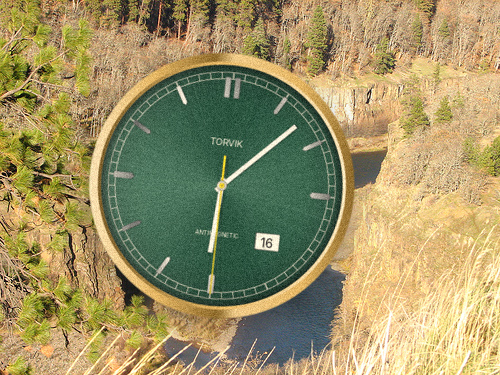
**6:07:30**
